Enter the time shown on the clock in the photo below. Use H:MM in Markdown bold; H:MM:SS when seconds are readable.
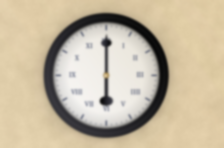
**6:00**
